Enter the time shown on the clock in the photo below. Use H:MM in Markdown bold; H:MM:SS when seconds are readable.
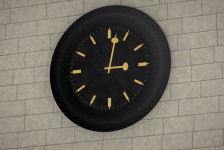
**3:02**
